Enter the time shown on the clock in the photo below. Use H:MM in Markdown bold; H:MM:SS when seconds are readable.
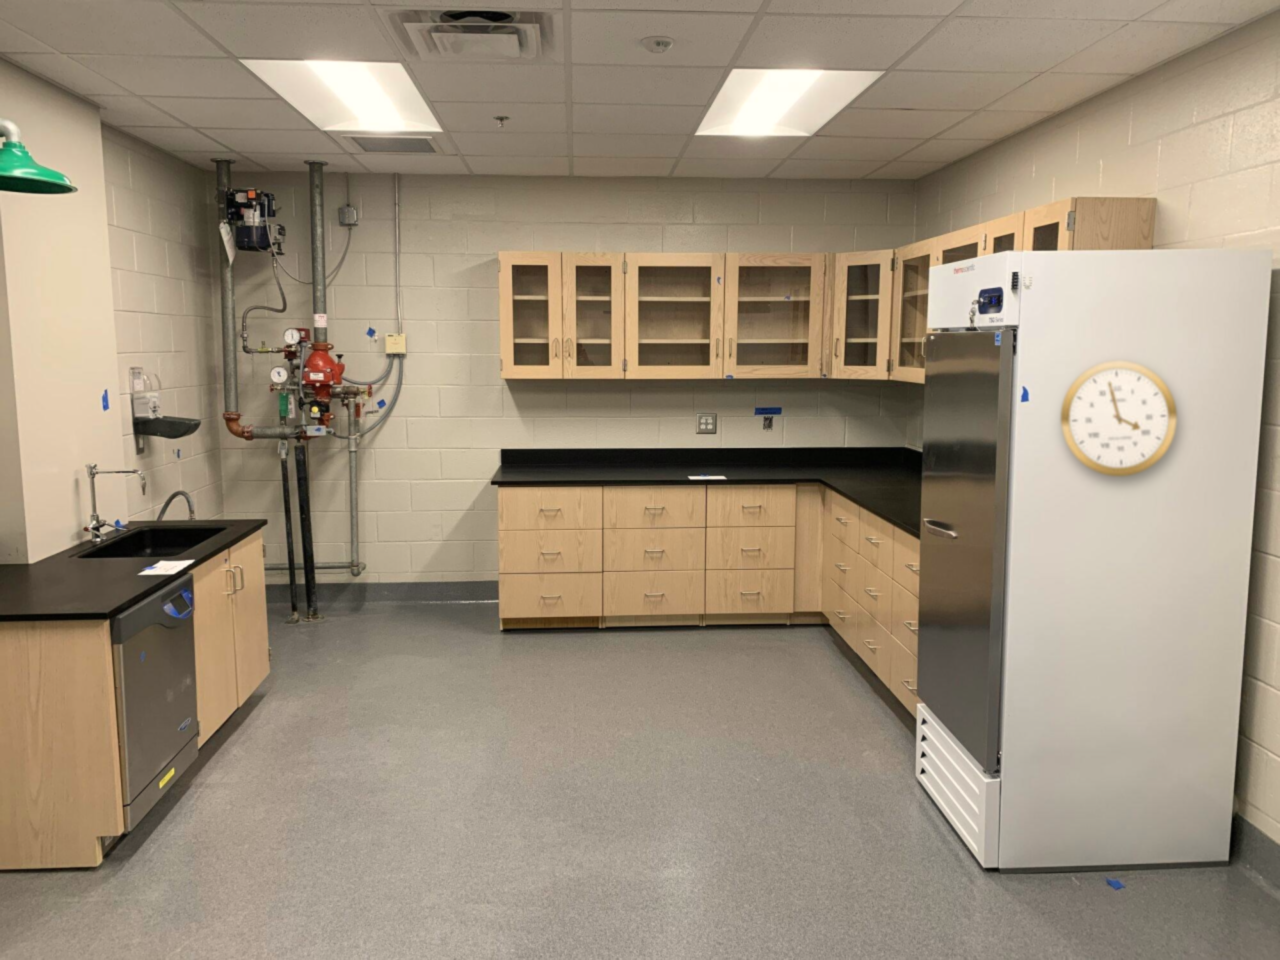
**3:58**
